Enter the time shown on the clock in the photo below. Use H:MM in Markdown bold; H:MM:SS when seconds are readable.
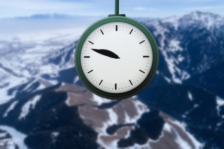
**9:48**
